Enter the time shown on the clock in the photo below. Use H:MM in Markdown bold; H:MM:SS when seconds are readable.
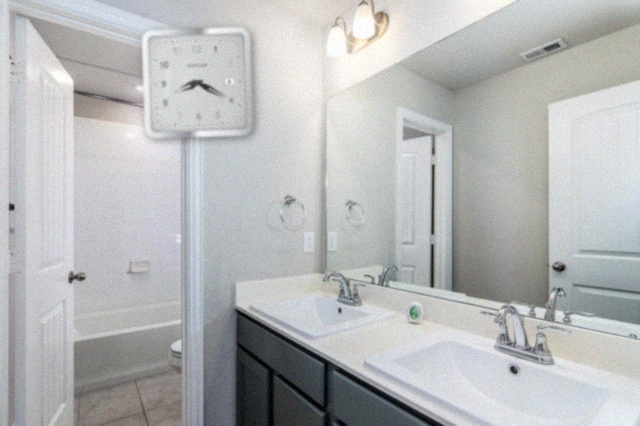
**8:20**
